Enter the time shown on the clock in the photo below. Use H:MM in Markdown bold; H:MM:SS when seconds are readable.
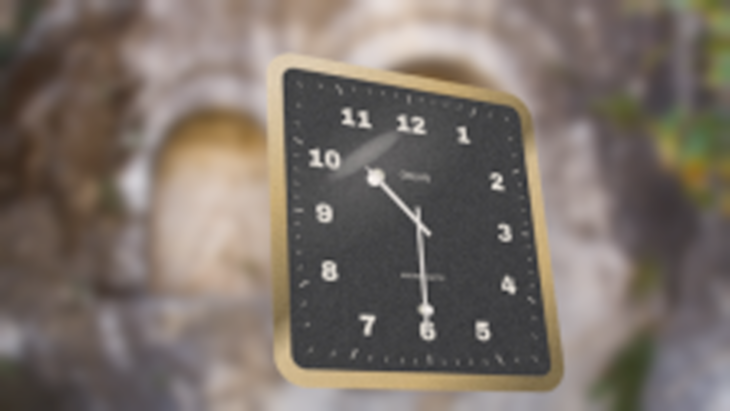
**10:30**
